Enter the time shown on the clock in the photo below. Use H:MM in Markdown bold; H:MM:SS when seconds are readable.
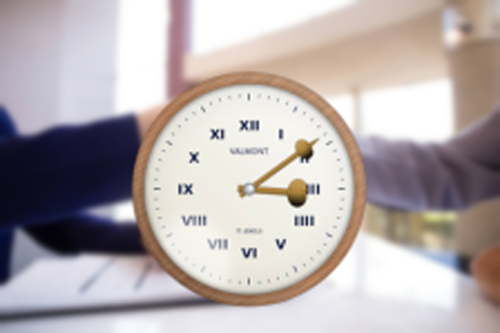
**3:09**
